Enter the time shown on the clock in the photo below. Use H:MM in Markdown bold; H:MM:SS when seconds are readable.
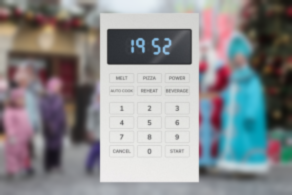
**19:52**
